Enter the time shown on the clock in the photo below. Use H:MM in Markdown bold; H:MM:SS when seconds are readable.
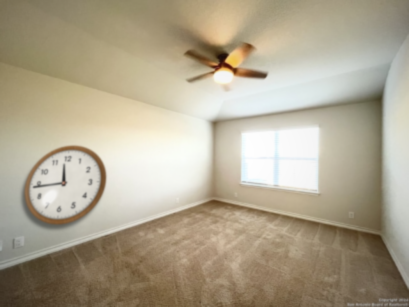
**11:44**
